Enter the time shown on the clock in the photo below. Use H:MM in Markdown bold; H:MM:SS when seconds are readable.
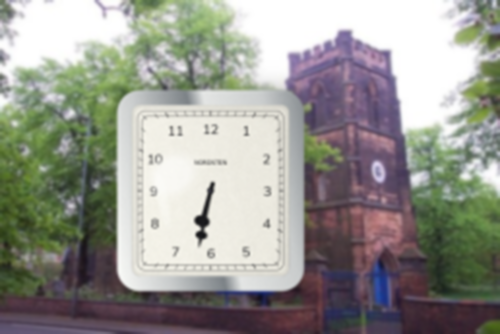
**6:32**
